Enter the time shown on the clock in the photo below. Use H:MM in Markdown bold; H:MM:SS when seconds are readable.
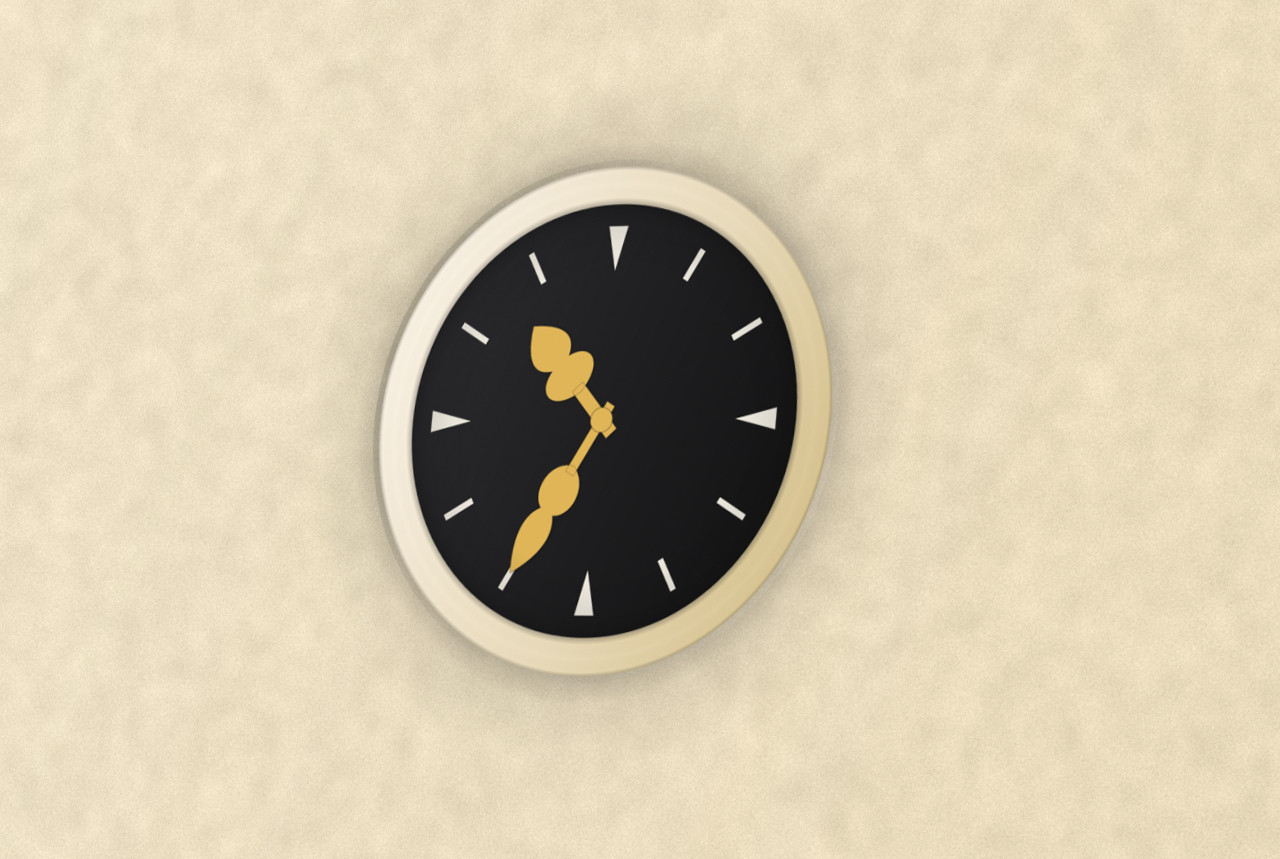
**10:35**
